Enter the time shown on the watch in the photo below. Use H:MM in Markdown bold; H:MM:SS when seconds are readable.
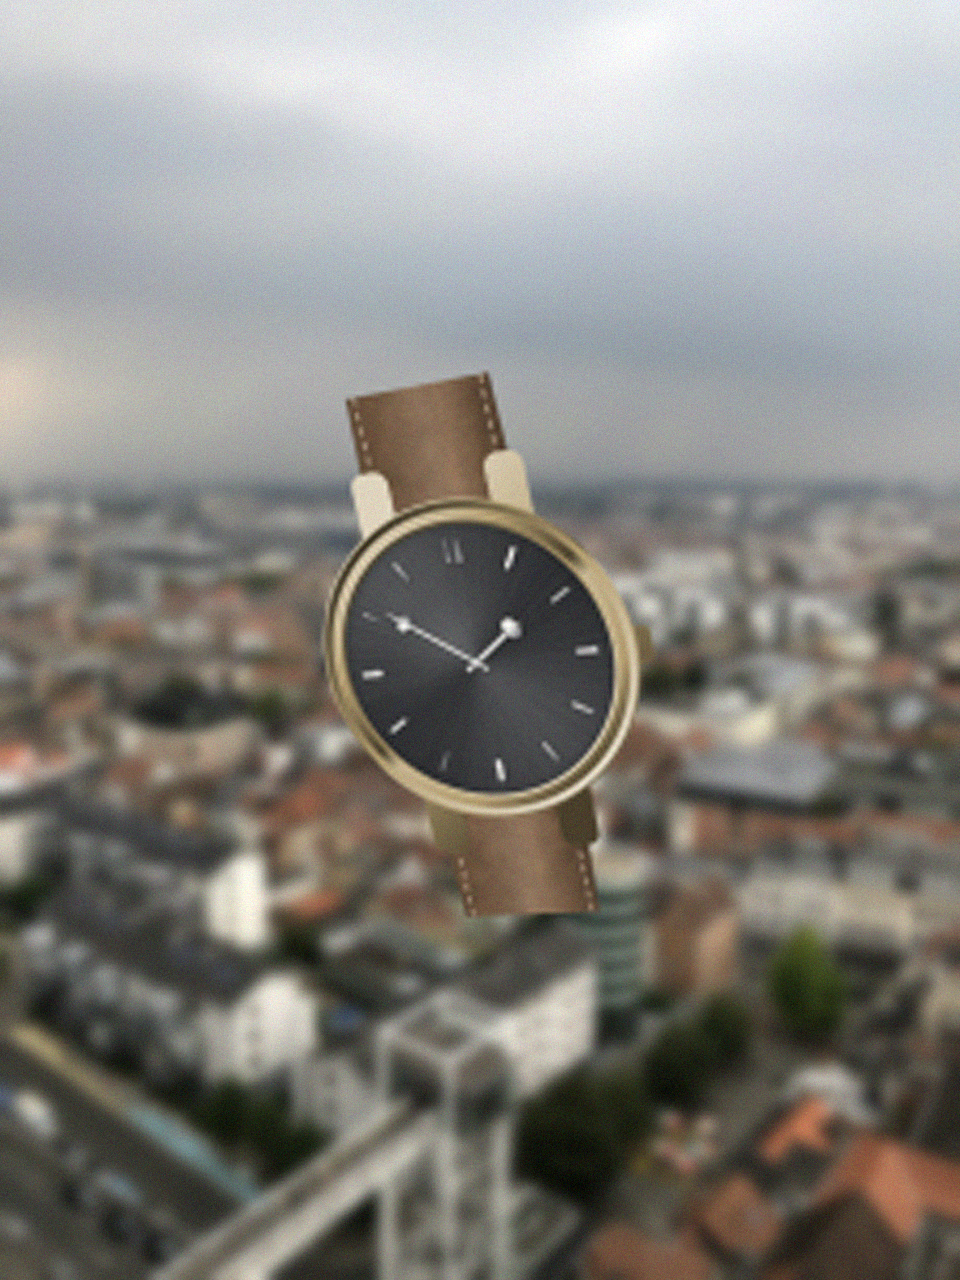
**1:51**
